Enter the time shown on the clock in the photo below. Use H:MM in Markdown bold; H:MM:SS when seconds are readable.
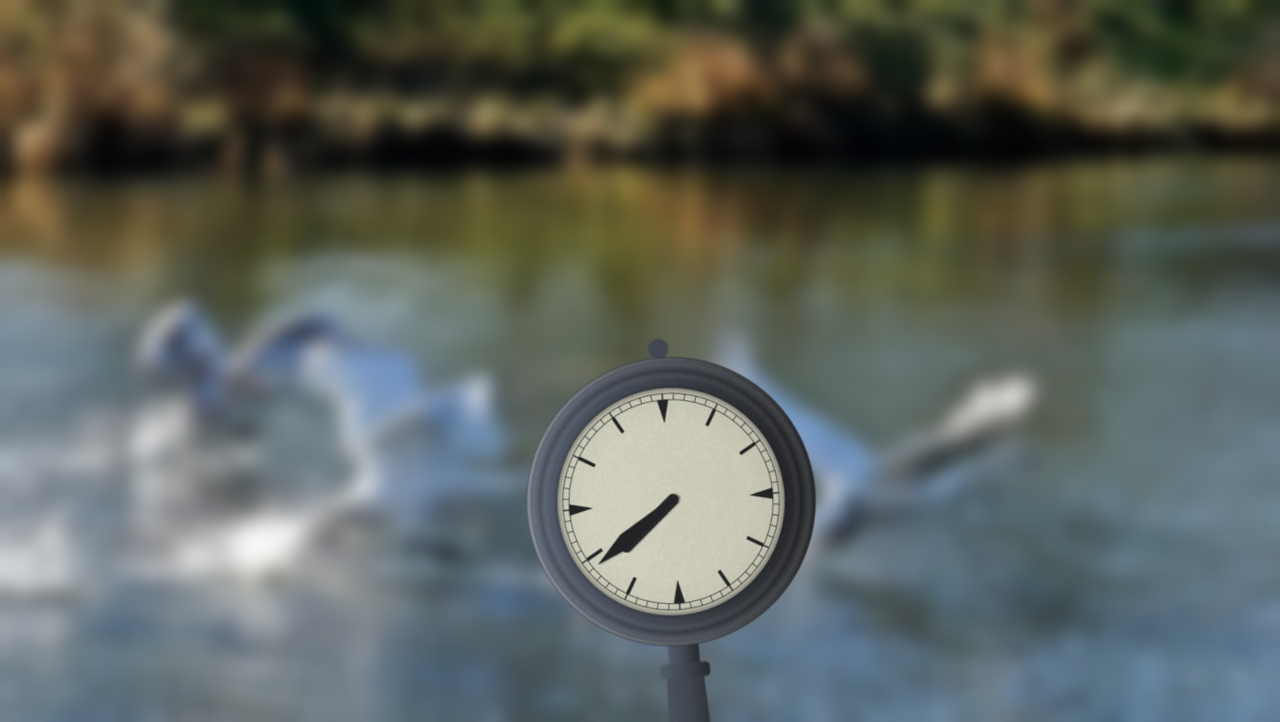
**7:39**
